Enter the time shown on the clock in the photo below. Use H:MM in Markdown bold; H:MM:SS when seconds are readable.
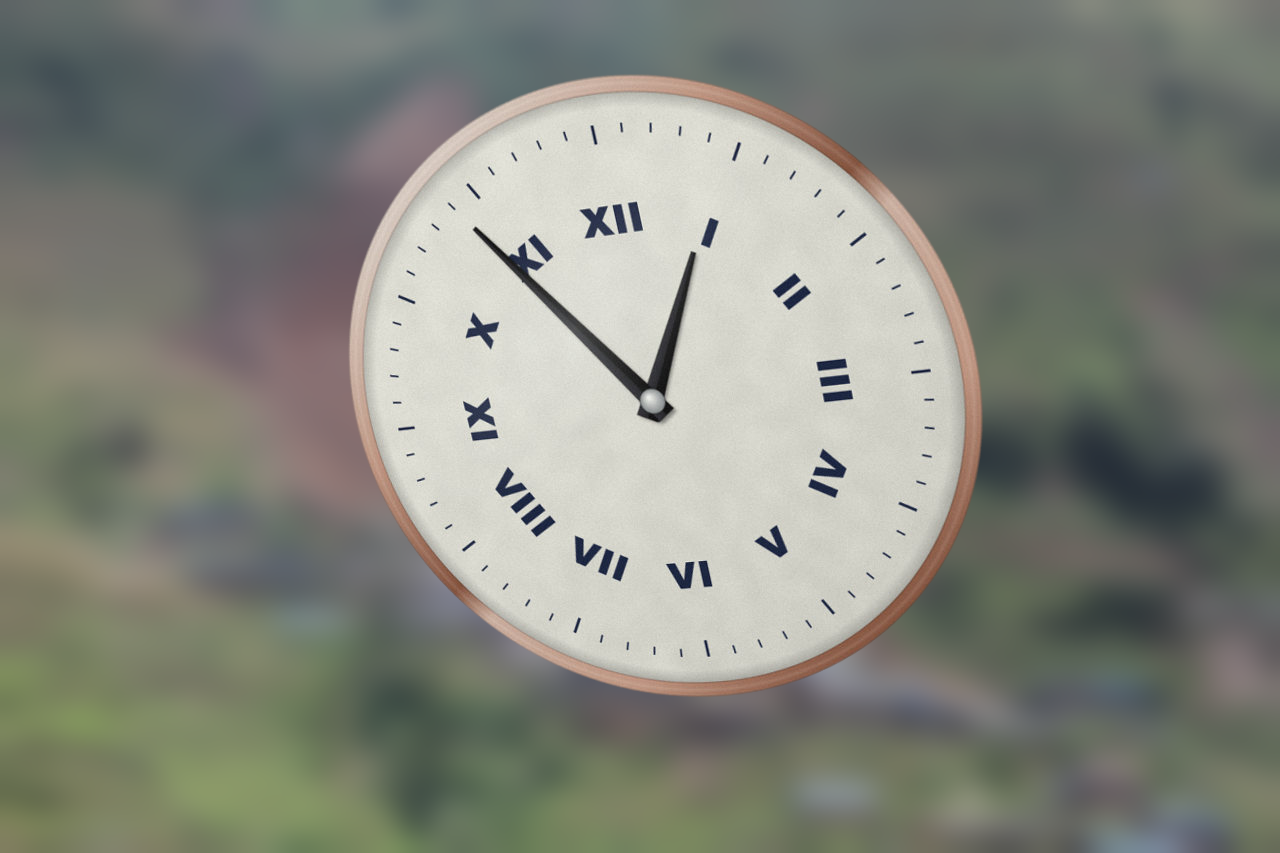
**12:54**
